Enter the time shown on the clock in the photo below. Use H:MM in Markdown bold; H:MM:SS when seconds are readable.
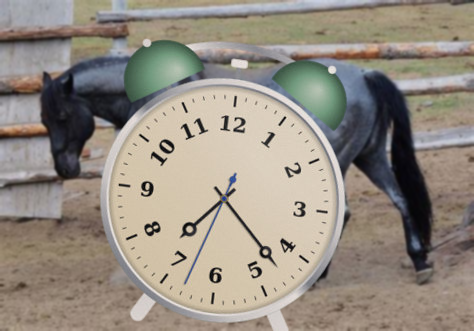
**7:22:33**
